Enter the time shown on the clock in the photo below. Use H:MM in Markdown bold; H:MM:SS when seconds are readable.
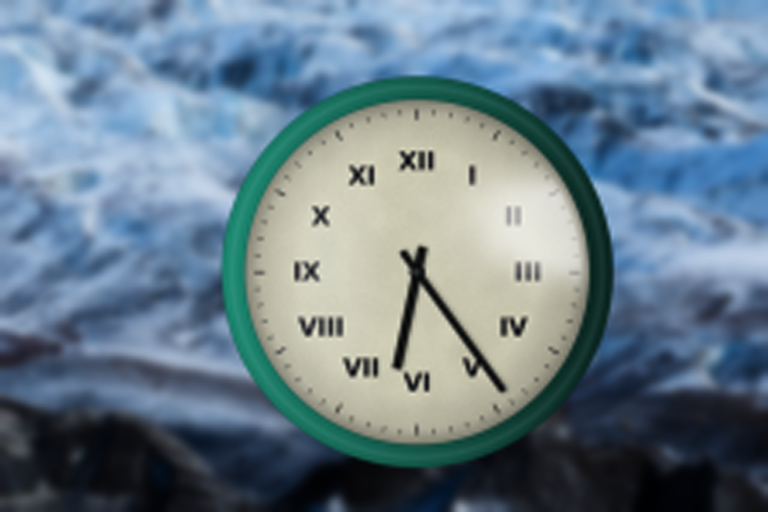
**6:24**
